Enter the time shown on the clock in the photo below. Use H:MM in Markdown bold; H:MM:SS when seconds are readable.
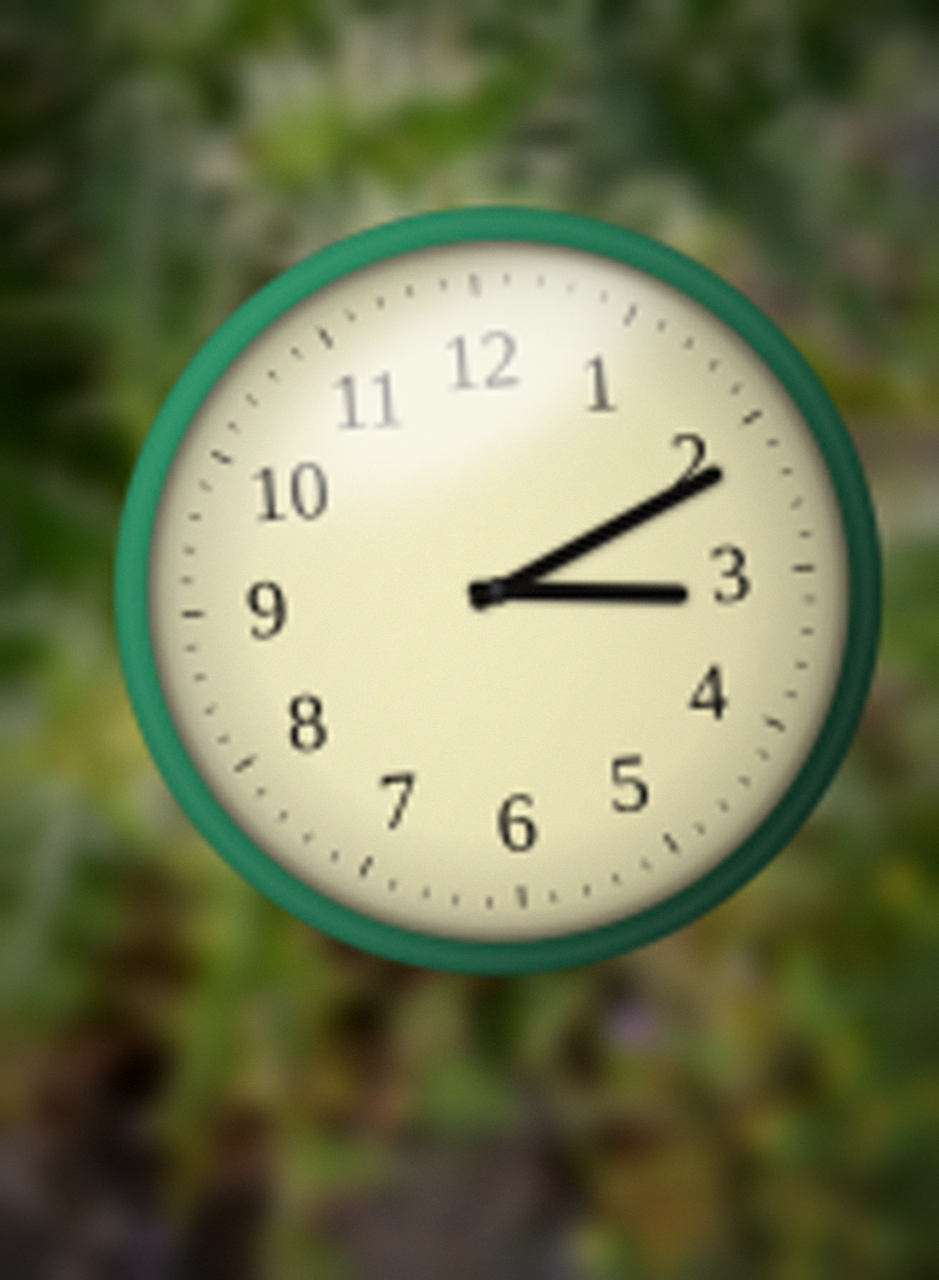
**3:11**
